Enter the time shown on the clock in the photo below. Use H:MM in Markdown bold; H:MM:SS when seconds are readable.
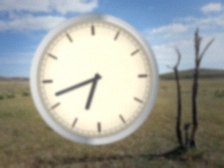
**6:42**
